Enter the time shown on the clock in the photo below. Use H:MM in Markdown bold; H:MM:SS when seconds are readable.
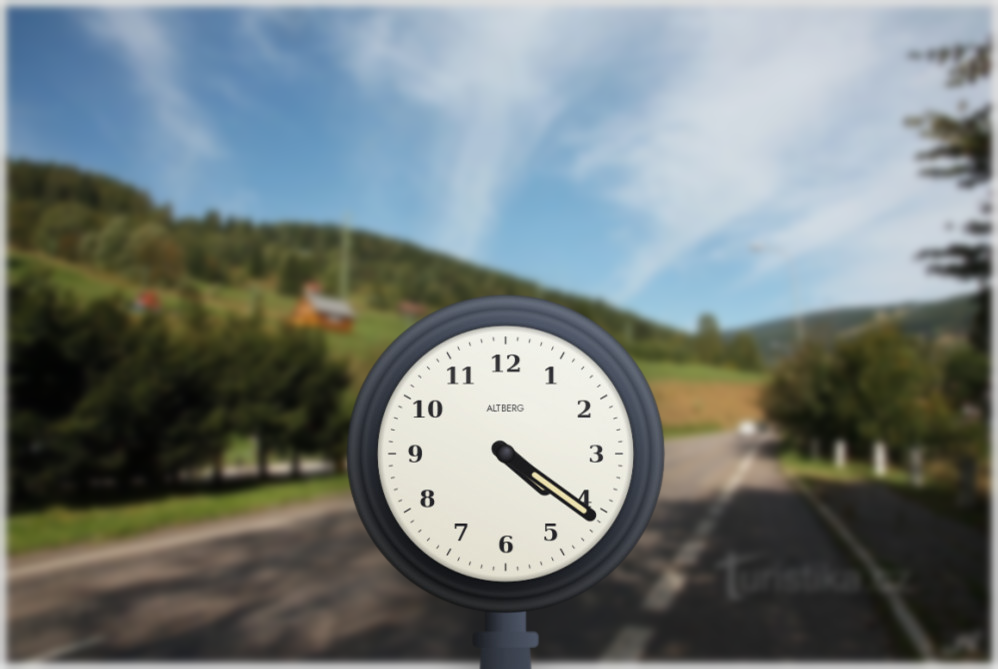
**4:21**
